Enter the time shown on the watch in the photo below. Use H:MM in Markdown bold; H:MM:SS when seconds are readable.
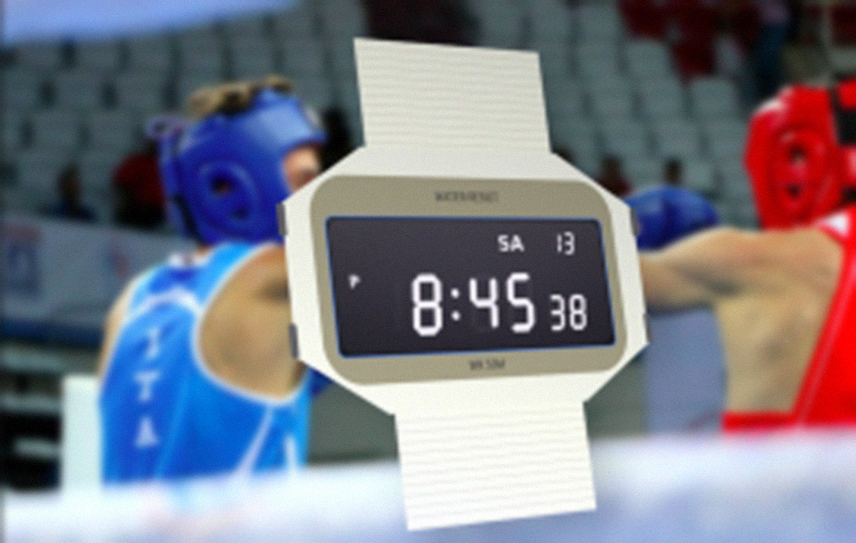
**8:45:38**
